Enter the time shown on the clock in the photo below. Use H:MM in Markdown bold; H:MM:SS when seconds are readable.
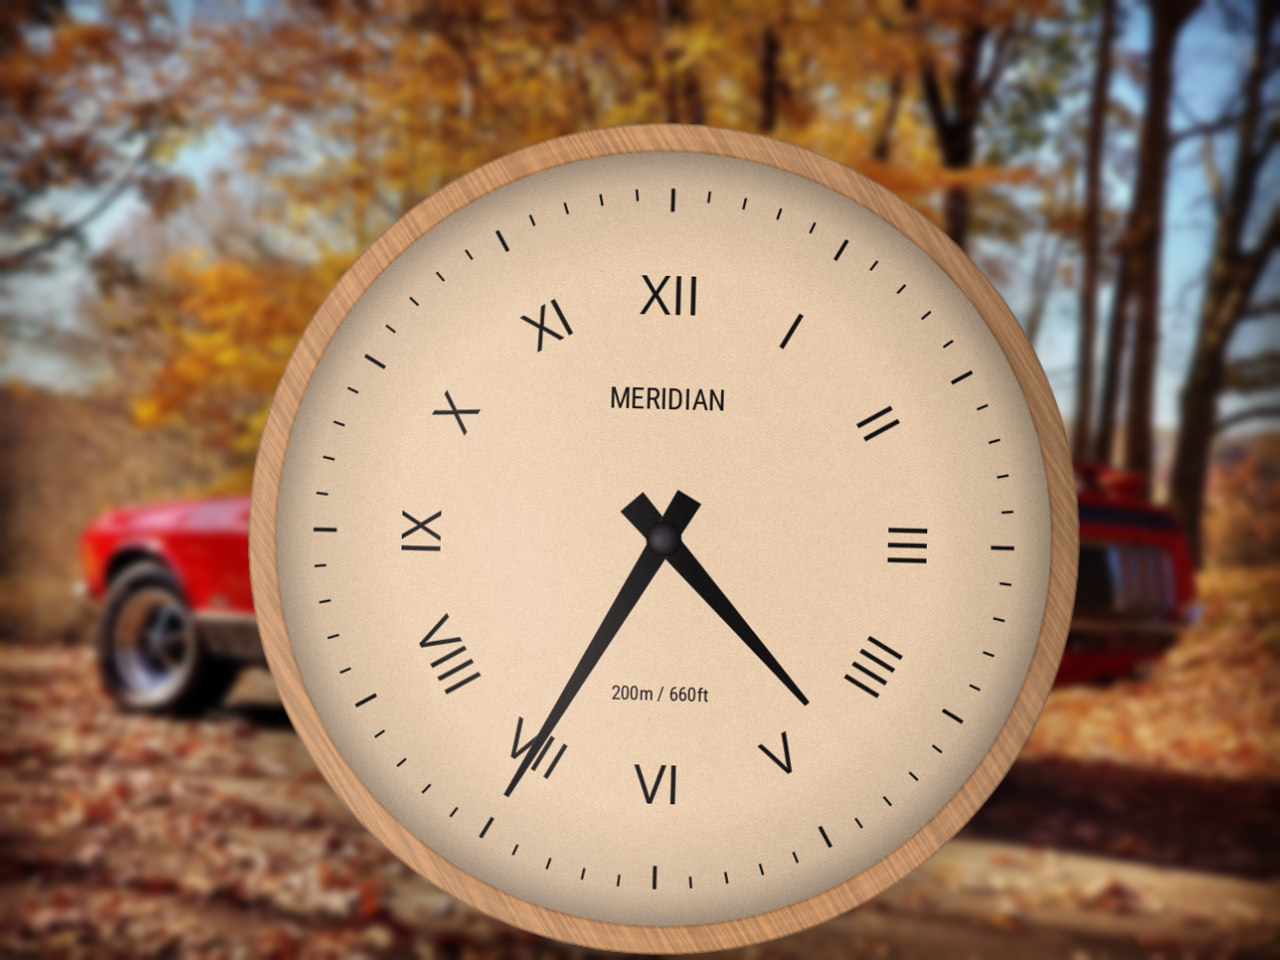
**4:35**
